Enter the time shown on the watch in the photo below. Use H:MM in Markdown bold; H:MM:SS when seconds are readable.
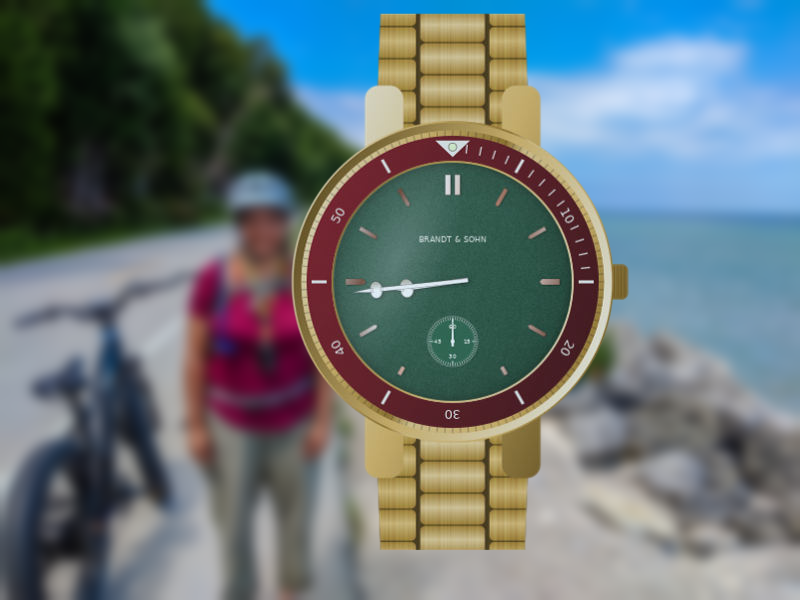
**8:44**
